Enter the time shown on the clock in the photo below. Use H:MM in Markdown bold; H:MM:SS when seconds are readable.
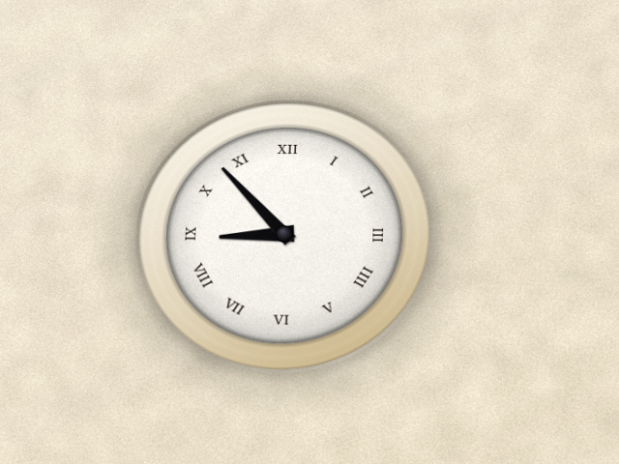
**8:53**
